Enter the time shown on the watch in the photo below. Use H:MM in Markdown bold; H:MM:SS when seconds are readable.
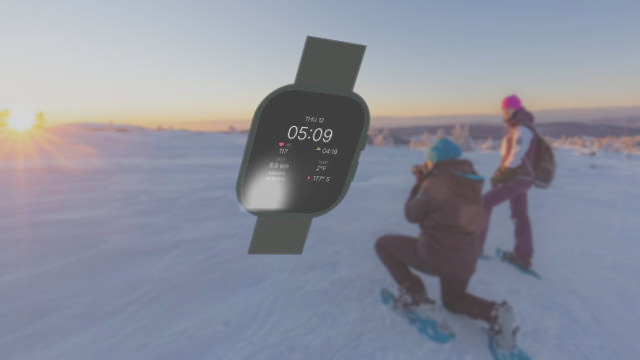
**5:09**
